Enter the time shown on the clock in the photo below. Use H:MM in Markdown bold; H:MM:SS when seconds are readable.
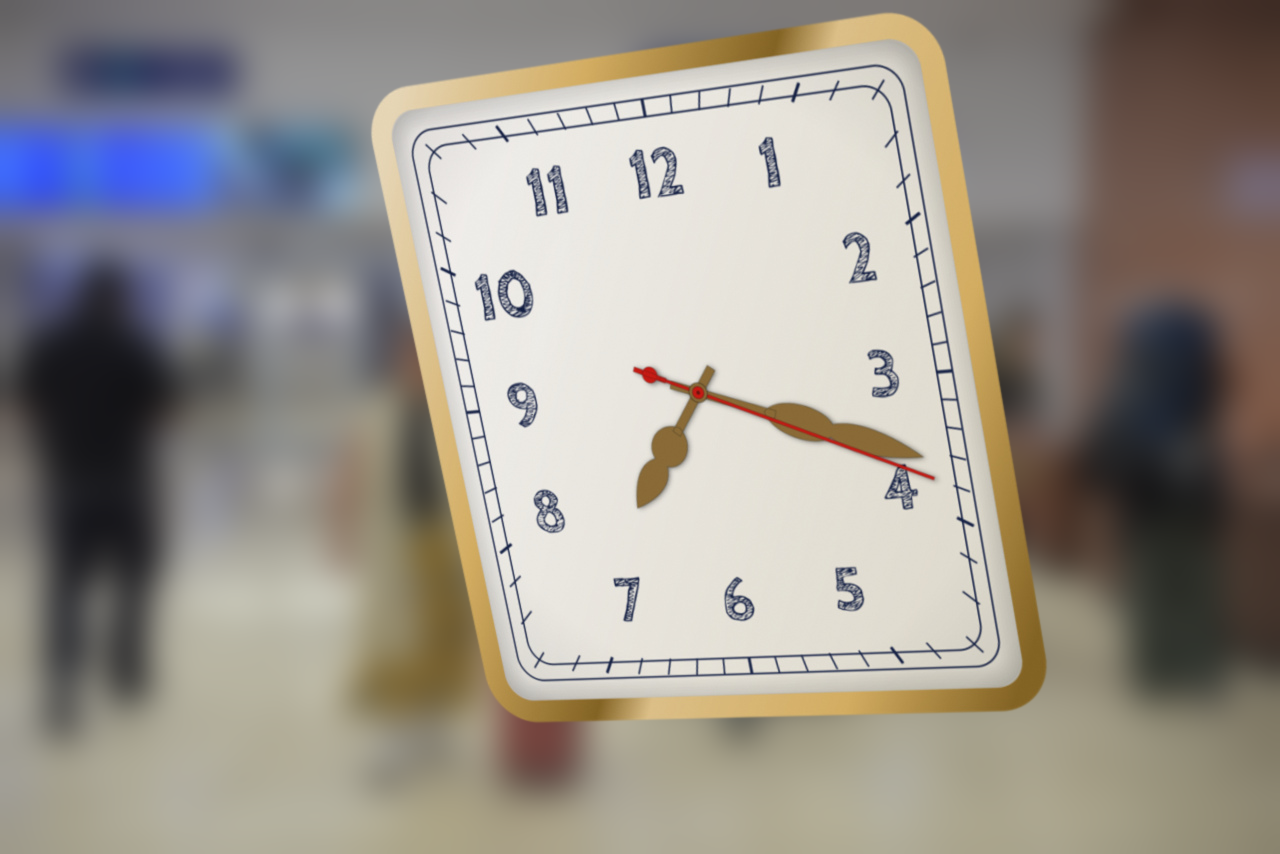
**7:18:19**
